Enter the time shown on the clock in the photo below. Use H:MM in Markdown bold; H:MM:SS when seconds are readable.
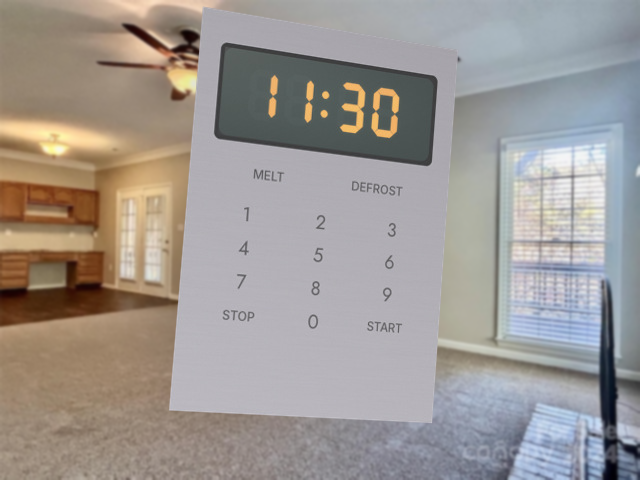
**11:30**
